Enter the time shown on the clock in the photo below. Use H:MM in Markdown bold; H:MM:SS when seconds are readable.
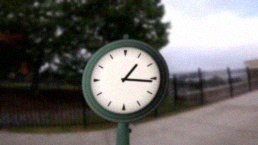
**1:16**
